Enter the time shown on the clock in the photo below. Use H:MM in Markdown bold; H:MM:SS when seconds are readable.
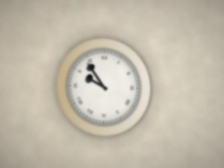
**9:54**
